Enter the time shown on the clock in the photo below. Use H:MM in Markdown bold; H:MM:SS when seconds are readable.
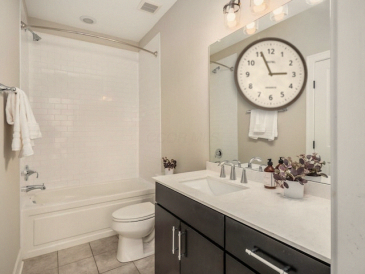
**2:56**
